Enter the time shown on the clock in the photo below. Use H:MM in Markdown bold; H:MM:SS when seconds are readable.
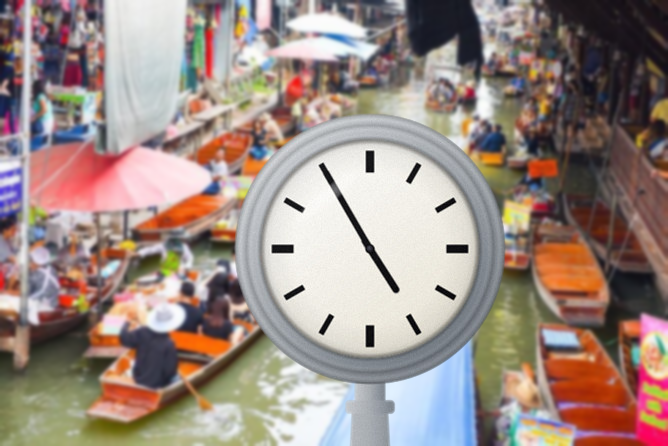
**4:55**
